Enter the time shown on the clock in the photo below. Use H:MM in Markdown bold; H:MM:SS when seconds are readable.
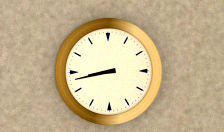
**8:43**
